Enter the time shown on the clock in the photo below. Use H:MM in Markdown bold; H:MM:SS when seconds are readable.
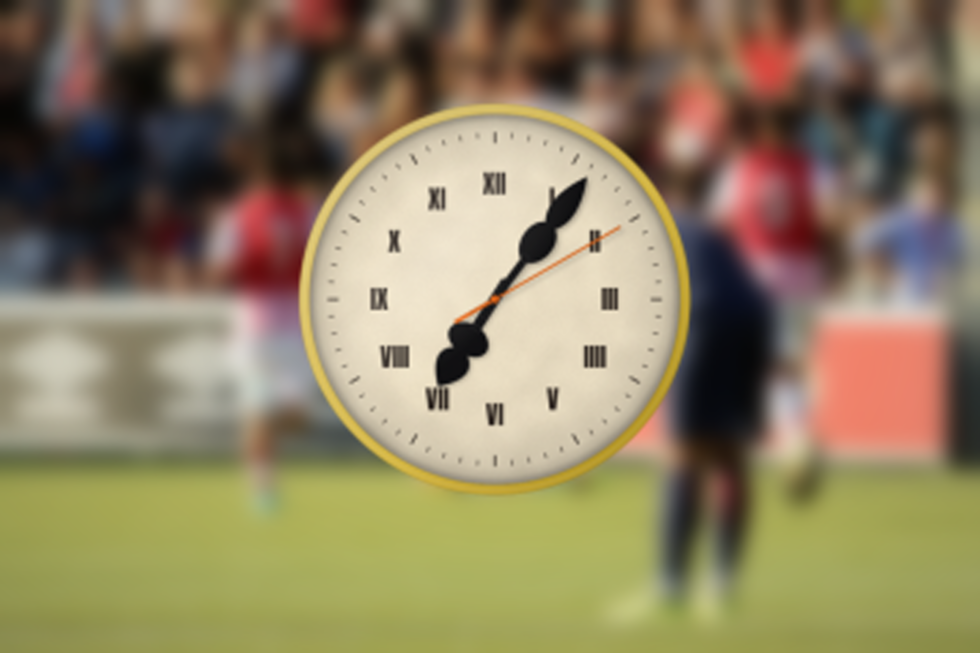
**7:06:10**
